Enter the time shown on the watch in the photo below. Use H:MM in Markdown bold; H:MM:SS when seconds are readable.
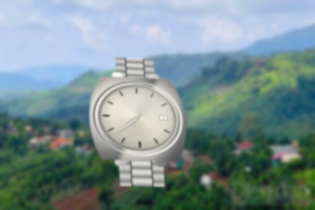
**7:38**
